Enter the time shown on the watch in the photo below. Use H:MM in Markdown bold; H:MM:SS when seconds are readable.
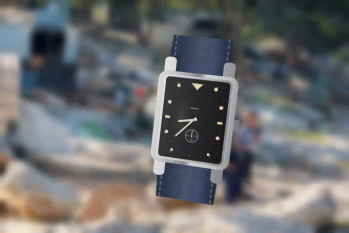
**8:37**
